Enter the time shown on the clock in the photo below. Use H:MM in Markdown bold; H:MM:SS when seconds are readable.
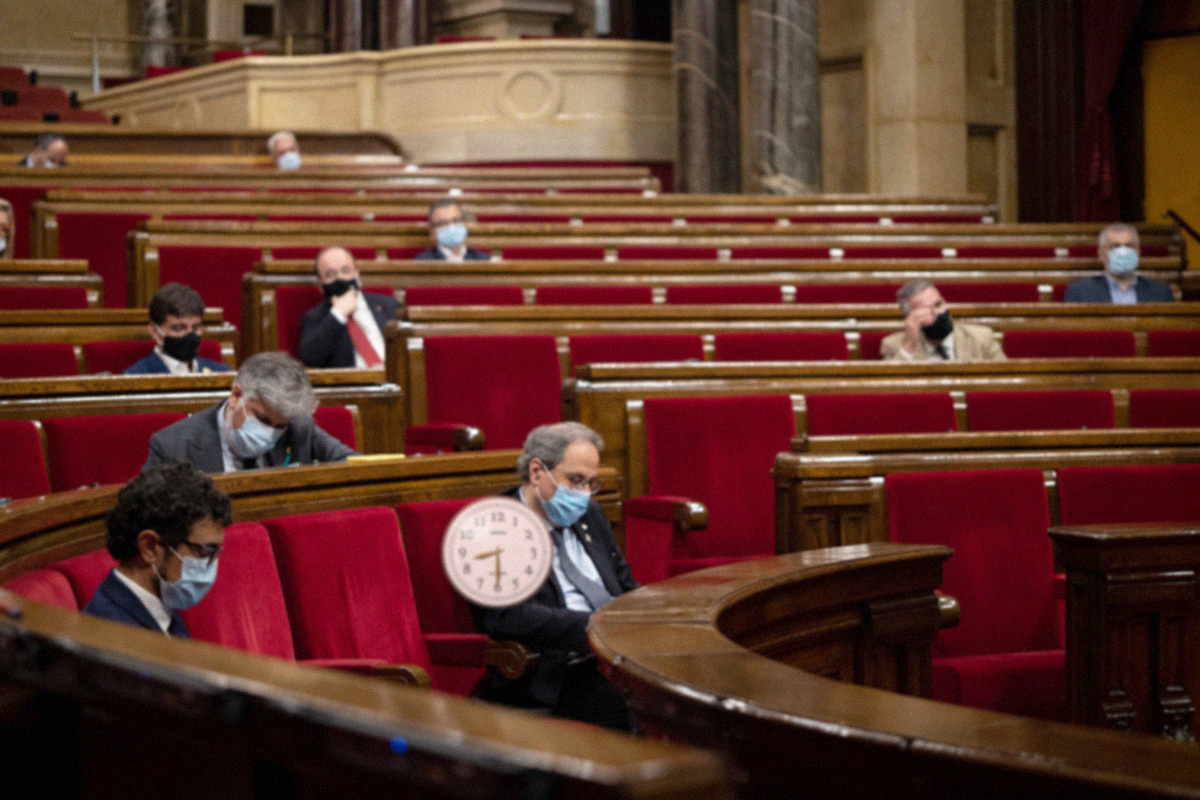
**8:30**
